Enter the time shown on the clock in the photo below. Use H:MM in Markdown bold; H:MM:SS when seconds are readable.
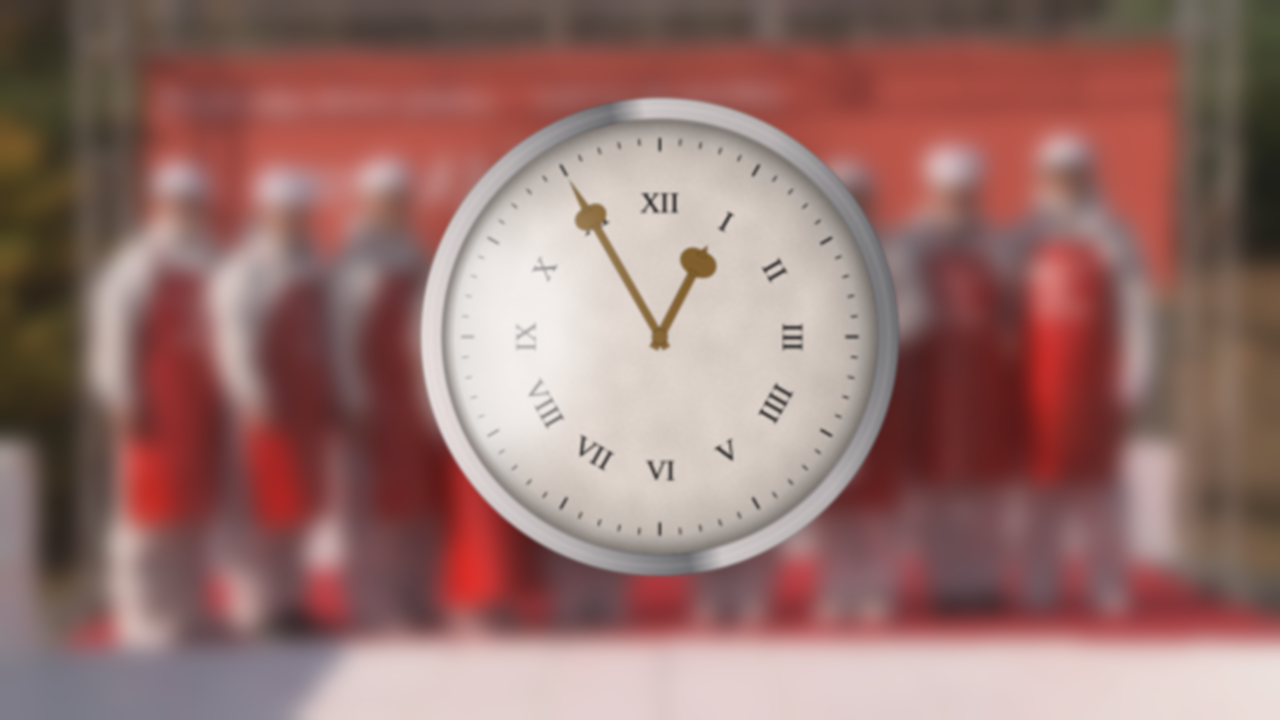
**12:55**
